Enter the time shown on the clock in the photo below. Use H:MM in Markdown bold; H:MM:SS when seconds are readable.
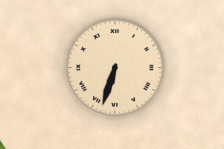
**6:33**
